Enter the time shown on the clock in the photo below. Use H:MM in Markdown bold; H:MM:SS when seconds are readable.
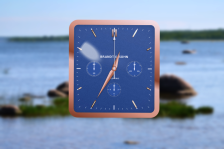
**12:35**
